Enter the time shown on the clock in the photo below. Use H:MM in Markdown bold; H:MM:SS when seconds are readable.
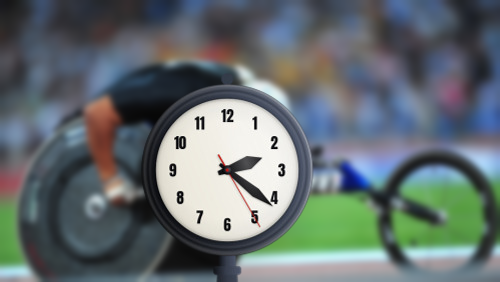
**2:21:25**
